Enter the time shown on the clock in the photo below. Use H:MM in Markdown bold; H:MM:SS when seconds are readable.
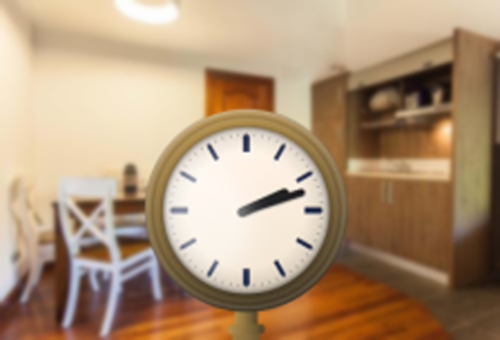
**2:12**
